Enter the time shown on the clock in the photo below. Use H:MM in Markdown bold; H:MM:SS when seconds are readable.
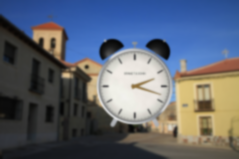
**2:18**
